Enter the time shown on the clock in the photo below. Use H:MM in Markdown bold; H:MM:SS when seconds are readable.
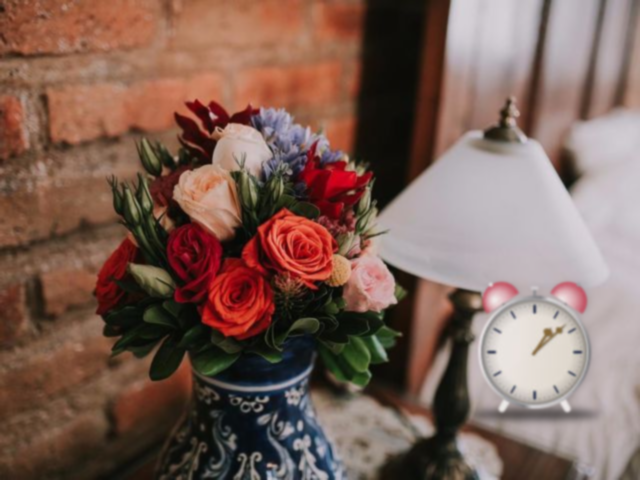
**1:08**
